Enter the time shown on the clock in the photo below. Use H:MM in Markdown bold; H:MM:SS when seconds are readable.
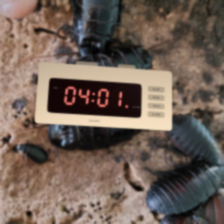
**4:01**
